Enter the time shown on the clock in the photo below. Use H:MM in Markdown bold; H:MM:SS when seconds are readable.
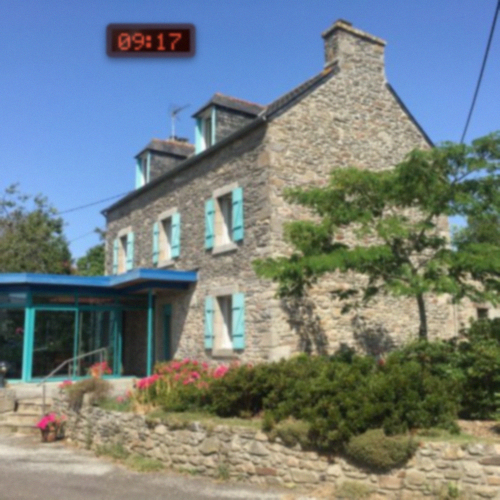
**9:17**
